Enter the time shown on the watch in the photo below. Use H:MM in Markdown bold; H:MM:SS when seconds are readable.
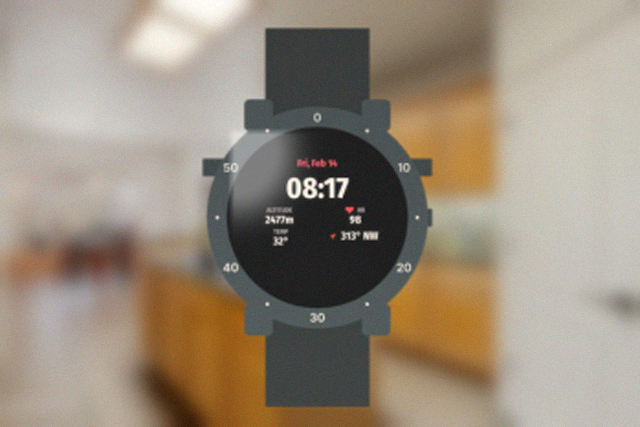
**8:17**
